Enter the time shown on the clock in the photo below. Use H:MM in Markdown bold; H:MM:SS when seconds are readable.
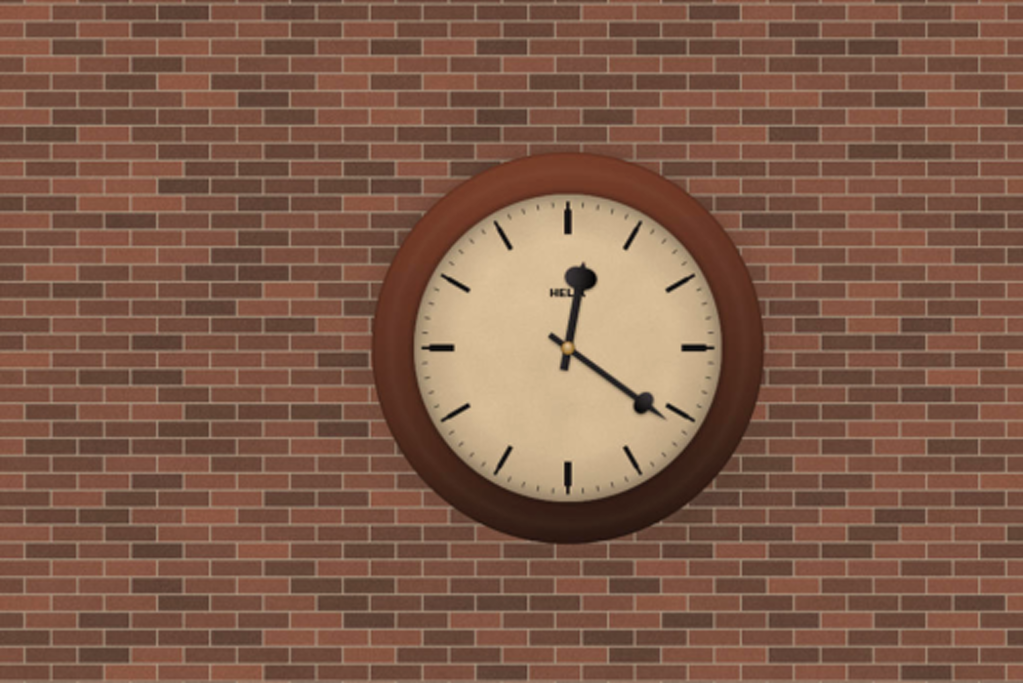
**12:21**
